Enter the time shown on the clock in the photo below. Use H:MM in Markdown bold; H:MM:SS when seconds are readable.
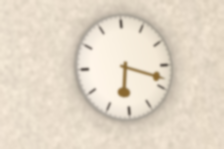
**6:18**
